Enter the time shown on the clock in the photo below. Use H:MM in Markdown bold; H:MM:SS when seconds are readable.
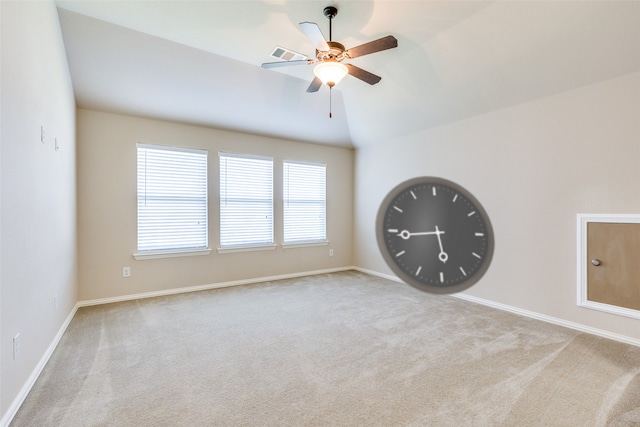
**5:44**
